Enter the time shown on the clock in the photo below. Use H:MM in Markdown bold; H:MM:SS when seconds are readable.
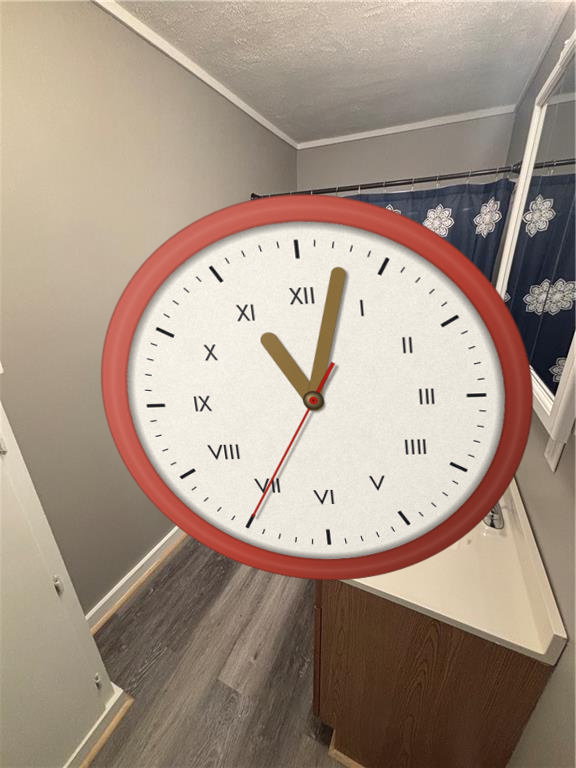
**11:02:35**
